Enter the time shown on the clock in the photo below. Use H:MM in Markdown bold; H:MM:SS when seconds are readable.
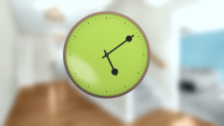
**5:09**
